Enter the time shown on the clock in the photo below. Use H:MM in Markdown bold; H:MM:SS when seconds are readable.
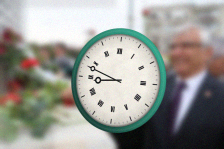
**8:48**
